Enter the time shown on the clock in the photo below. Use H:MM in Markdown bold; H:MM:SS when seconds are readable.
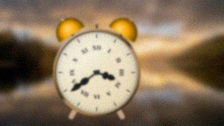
**3:39**
